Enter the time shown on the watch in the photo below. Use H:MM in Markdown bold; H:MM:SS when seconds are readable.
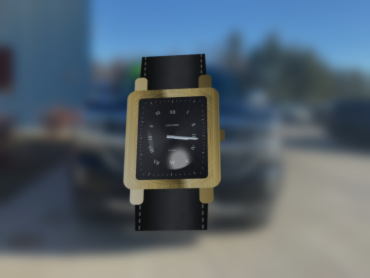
**3:16**
